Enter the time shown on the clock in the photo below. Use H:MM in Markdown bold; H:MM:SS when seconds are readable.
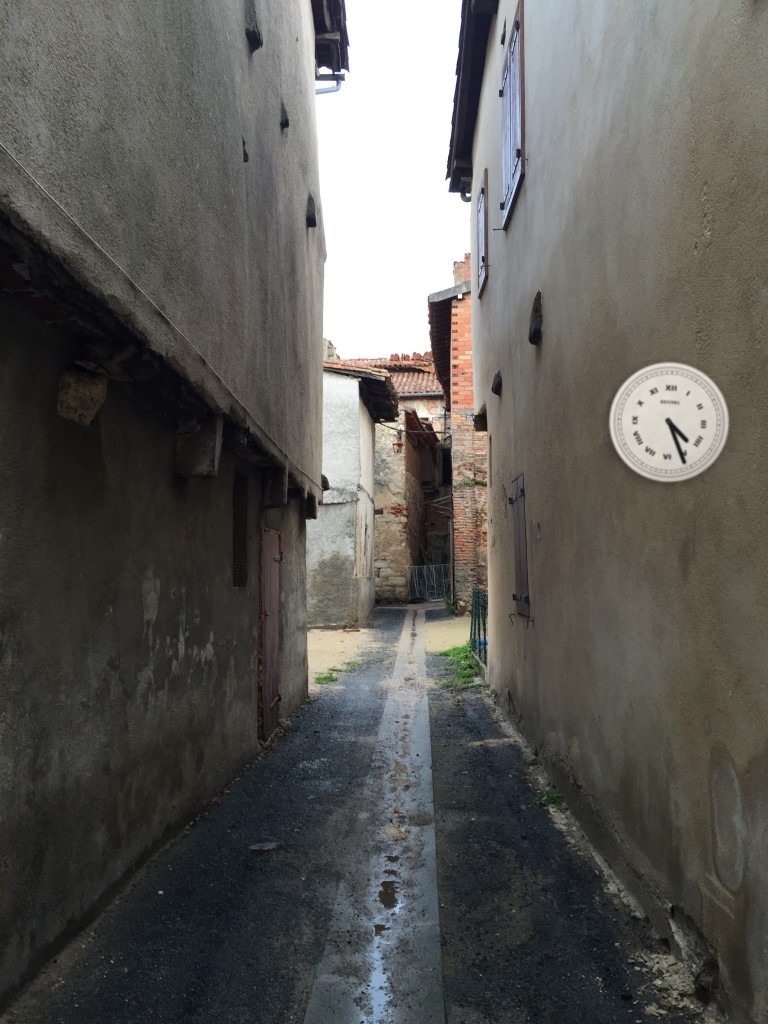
**4:26**
